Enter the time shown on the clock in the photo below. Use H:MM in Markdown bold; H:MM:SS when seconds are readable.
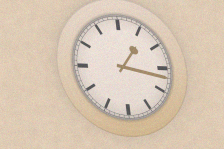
**1:17**
